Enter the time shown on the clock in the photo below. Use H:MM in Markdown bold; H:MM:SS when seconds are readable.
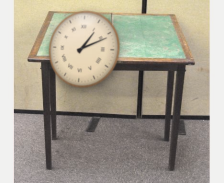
**1:11**
